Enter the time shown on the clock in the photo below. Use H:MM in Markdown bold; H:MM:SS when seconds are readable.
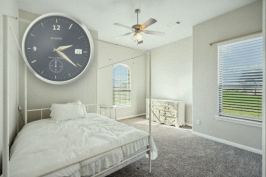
**2:21**
